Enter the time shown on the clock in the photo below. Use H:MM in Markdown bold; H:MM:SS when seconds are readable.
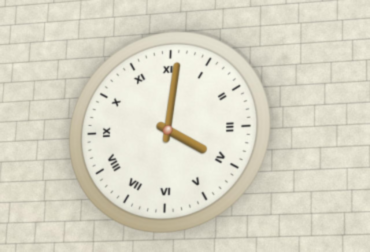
**4:01**
